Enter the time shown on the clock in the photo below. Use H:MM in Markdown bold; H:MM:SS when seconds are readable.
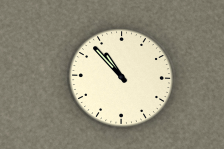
**10:53**
